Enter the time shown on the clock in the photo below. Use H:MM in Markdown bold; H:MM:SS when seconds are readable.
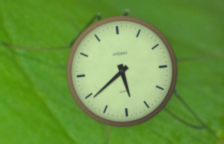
**5:39**
